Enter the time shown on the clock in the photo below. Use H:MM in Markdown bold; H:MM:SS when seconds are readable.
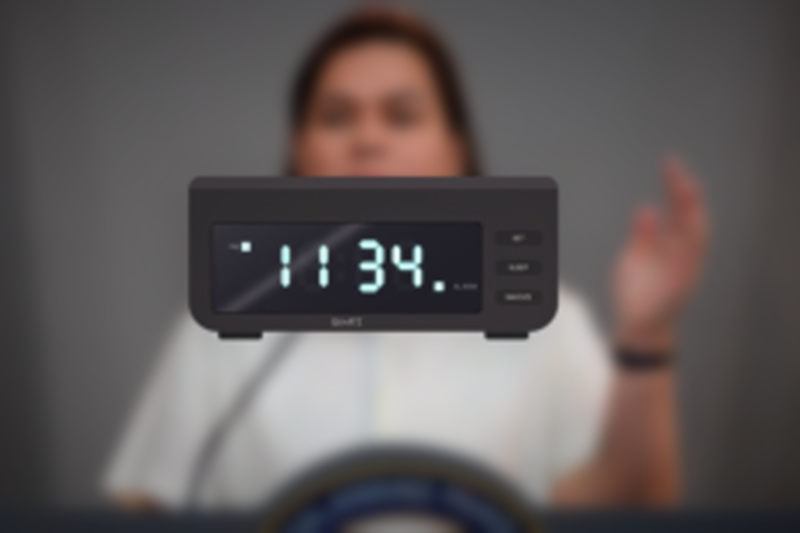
**11:34**
